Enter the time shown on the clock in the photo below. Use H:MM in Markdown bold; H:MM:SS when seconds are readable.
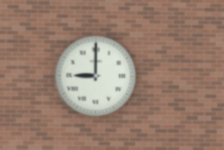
**9:00**
